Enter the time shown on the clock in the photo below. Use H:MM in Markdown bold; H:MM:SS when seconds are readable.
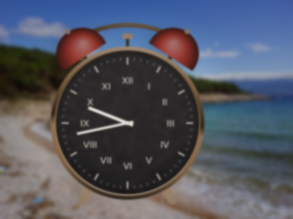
**9:43**
